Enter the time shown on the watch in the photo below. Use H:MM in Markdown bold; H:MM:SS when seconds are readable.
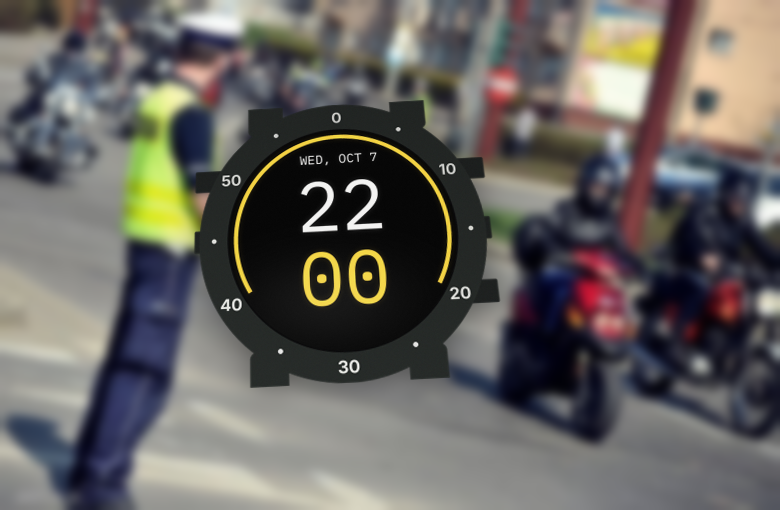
**22:00**
